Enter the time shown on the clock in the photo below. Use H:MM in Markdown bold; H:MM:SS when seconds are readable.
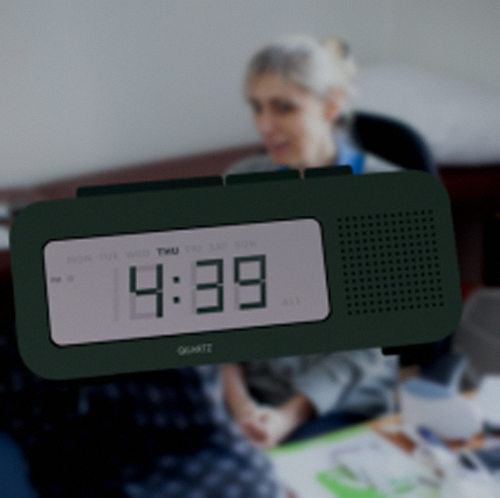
**4:39**
